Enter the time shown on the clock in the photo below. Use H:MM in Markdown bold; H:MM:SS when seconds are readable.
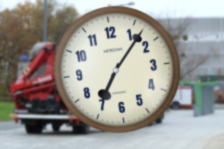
**7:07**
